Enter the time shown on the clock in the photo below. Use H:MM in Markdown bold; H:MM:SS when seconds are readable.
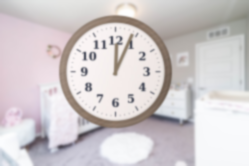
**12:04**
